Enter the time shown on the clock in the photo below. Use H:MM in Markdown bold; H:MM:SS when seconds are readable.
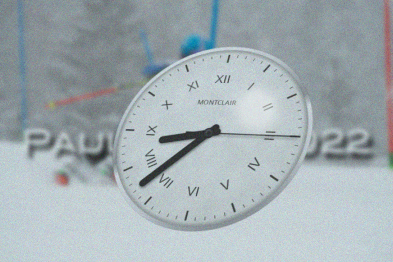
**8:37:15**
